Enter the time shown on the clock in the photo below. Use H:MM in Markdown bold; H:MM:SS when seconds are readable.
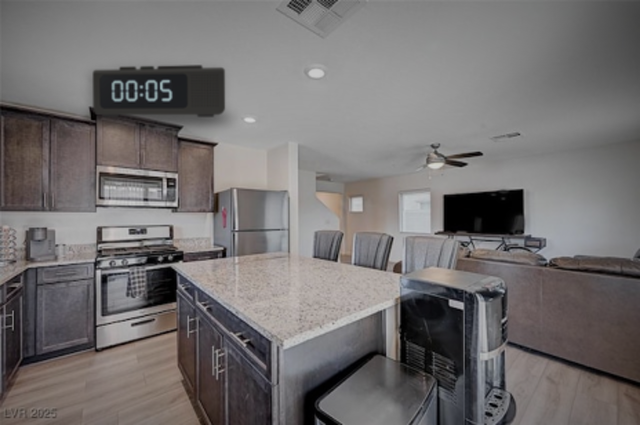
**0:05**
